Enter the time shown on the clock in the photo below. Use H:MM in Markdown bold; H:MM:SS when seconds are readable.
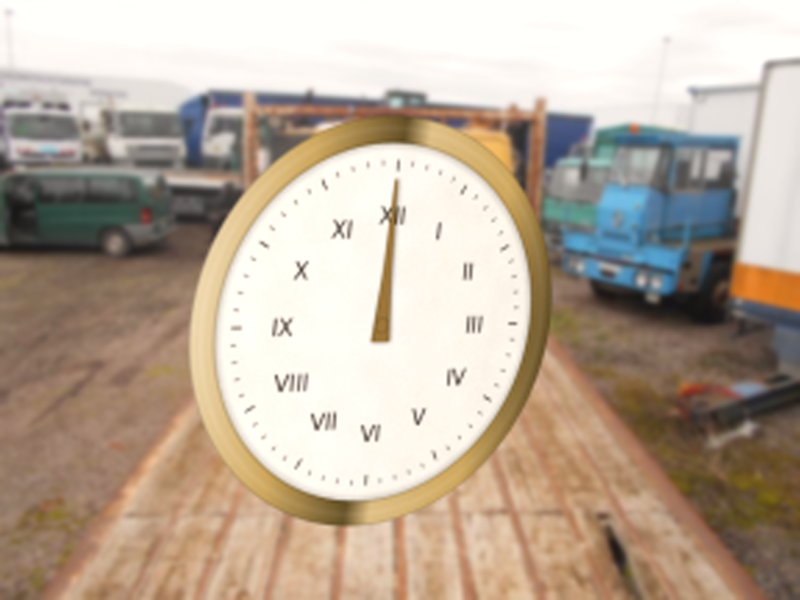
**12:00**
